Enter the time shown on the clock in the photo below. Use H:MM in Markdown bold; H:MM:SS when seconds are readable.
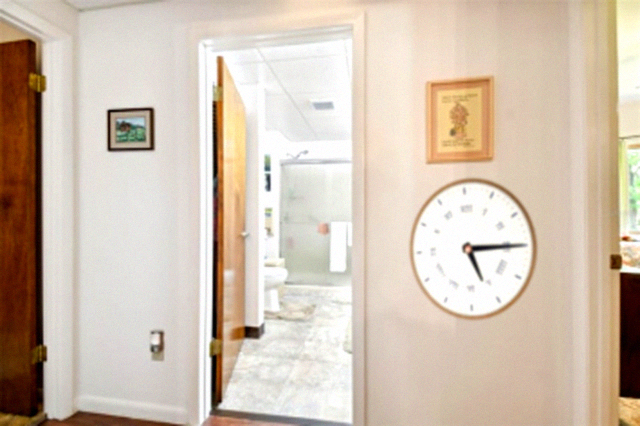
**5:15**
